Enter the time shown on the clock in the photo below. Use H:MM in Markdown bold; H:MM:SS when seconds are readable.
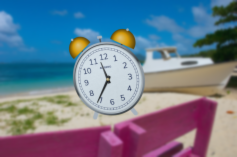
**11:36**
